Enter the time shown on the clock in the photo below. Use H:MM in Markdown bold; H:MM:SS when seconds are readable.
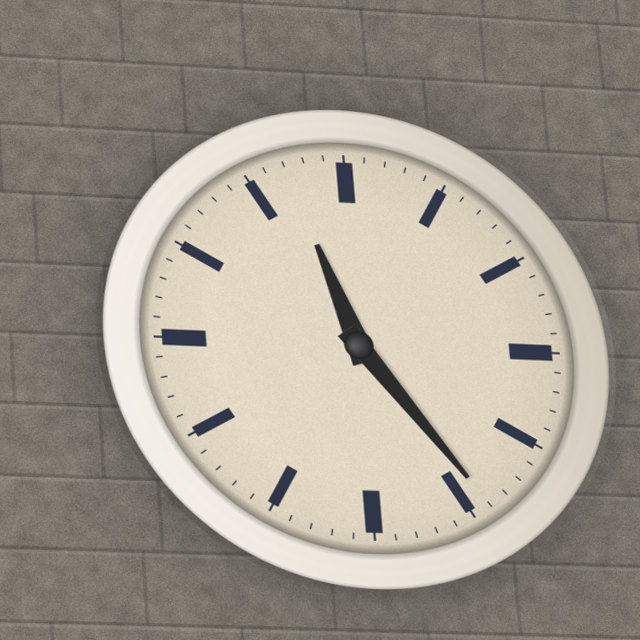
**11:24**
